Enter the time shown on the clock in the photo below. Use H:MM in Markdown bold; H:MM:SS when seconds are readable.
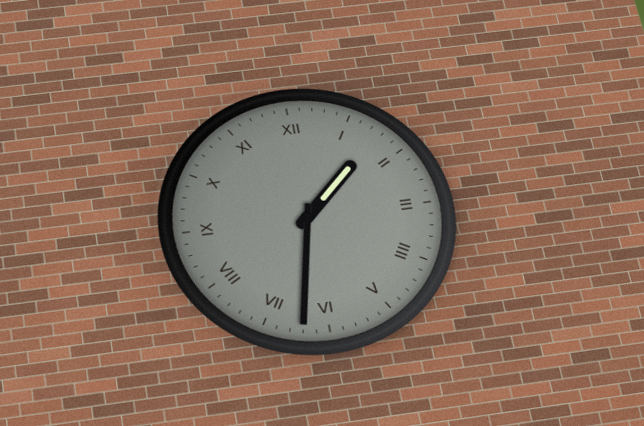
**1:32**
